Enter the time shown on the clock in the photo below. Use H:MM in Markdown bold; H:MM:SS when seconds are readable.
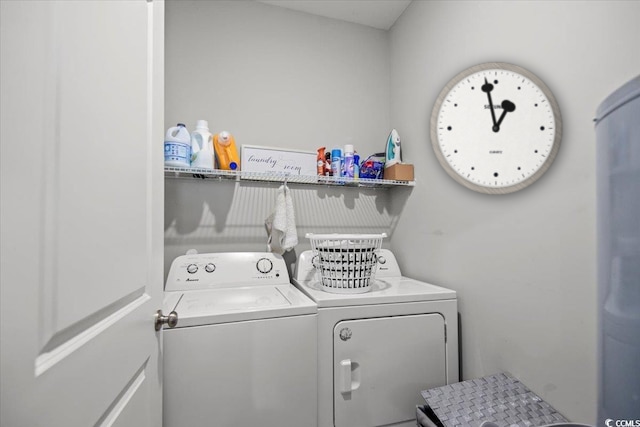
**12:58**
